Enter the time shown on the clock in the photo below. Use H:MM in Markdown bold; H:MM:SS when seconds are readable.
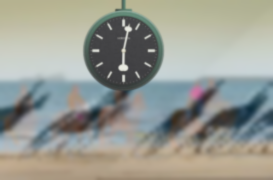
**6:02**
